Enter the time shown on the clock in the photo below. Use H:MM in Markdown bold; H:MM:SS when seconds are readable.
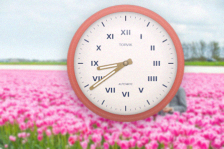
**8:39**
